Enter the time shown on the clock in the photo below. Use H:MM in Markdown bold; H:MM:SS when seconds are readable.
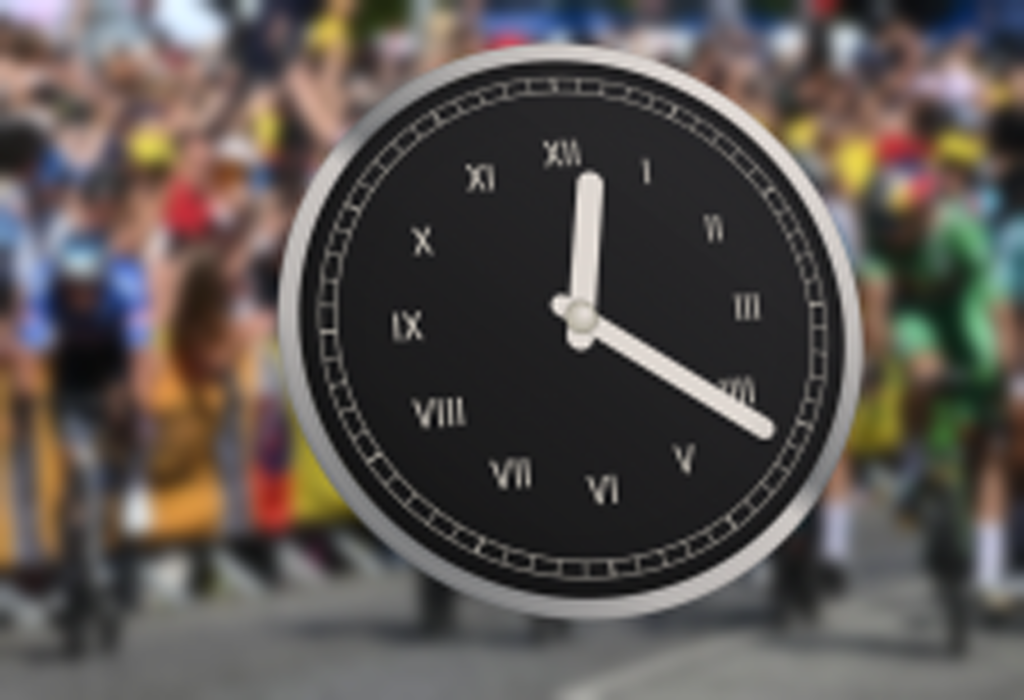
**12:21**
